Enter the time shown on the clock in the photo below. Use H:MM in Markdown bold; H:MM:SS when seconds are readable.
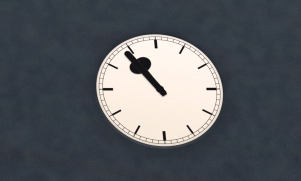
**10:54**
